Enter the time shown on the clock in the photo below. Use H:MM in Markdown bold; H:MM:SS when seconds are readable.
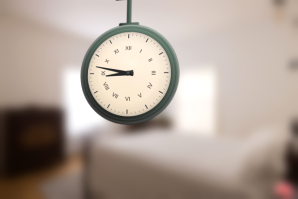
**8:47**
